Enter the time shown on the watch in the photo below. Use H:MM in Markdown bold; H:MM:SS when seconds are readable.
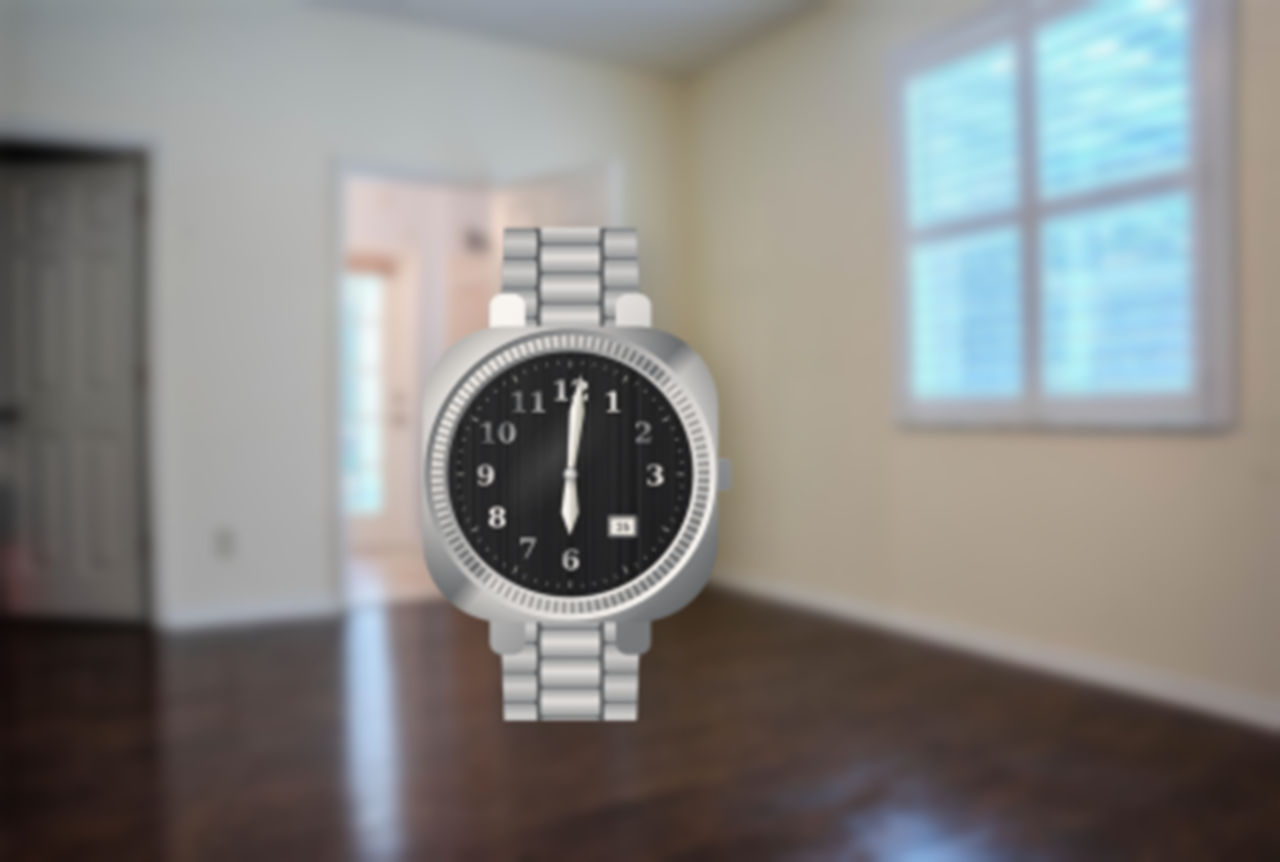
**6:01**
